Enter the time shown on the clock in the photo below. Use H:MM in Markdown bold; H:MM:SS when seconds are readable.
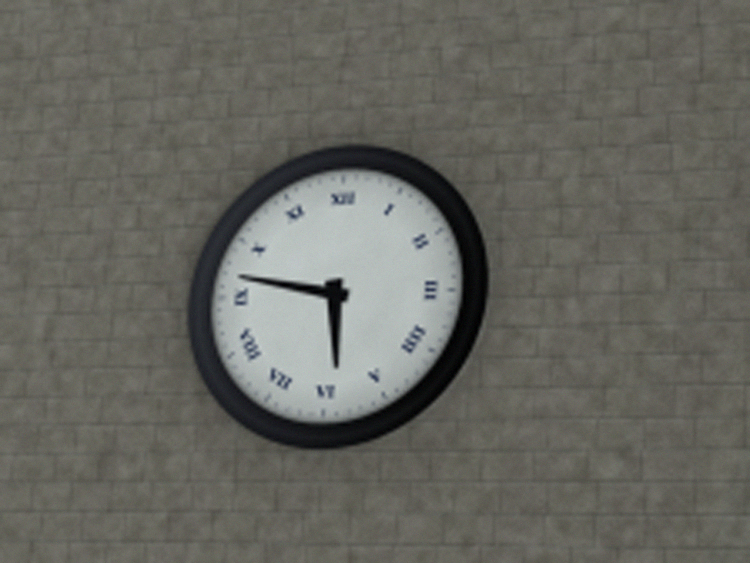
**5:47**
